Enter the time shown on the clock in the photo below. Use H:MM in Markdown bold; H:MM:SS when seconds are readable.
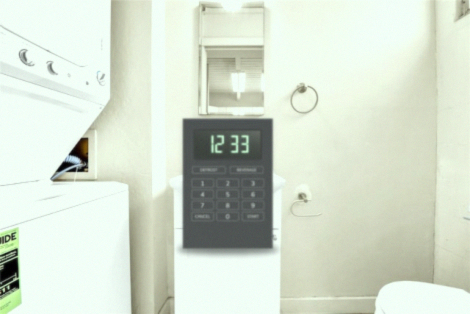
**12:33**
